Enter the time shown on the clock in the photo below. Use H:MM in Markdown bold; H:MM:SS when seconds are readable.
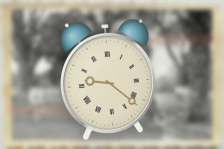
**9:22**
